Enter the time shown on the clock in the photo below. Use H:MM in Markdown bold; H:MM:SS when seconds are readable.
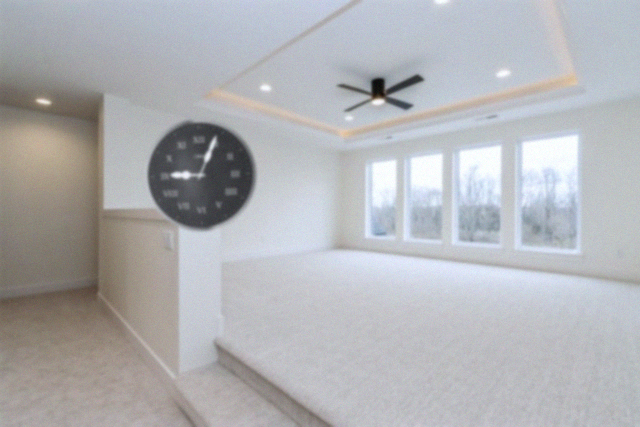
**9:04**
